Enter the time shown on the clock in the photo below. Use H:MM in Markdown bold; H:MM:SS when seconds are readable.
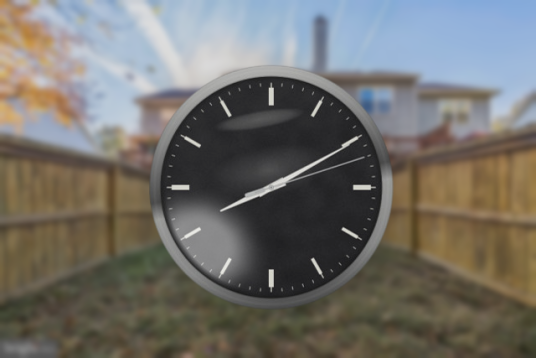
**8:10:12**
